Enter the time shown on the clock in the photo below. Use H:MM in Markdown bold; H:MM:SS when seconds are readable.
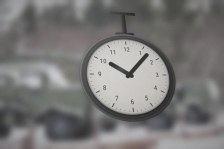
**10:07**
